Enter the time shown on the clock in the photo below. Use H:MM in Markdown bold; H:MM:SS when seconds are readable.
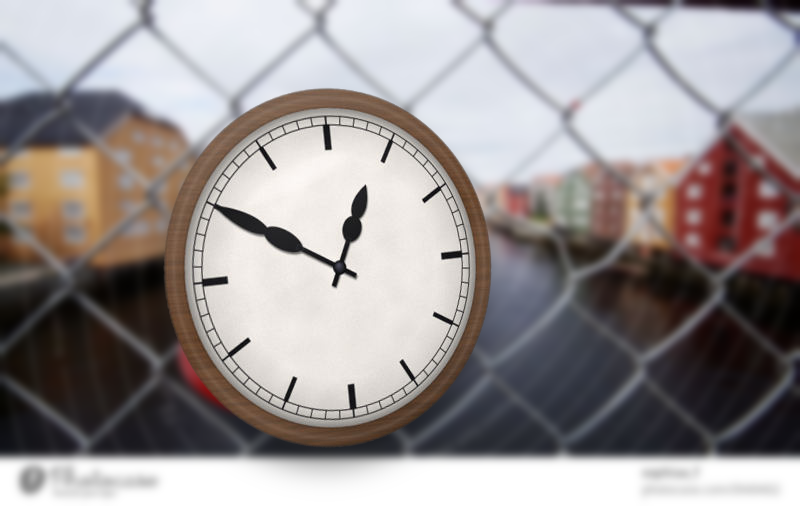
**12:50**
